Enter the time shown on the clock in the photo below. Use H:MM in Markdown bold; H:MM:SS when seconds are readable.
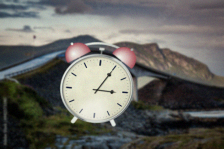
**3:05**
